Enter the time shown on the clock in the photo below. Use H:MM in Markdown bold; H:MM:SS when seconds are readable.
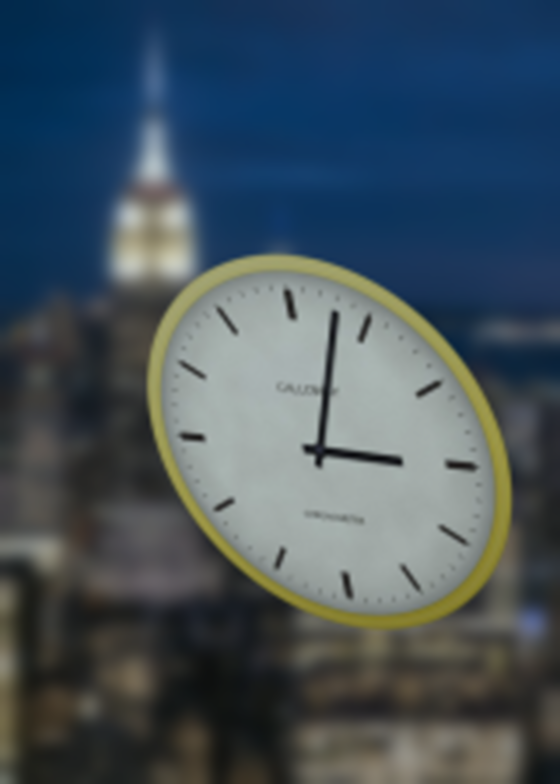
**3:03**
